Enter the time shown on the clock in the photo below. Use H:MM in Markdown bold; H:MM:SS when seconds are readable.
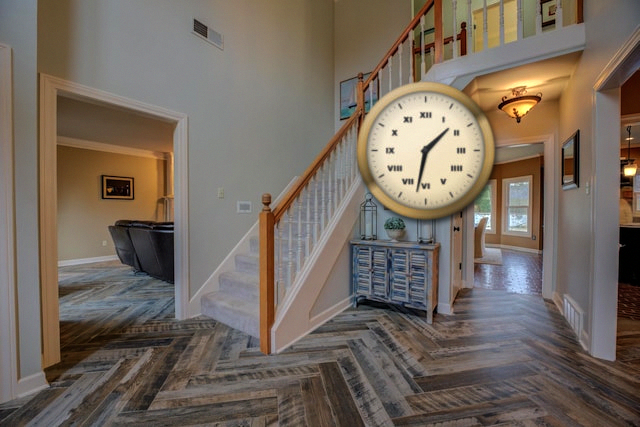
**1:32**
